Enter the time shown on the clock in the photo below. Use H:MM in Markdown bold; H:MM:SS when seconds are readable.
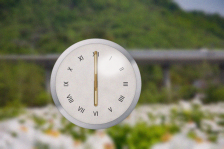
**6:00**
